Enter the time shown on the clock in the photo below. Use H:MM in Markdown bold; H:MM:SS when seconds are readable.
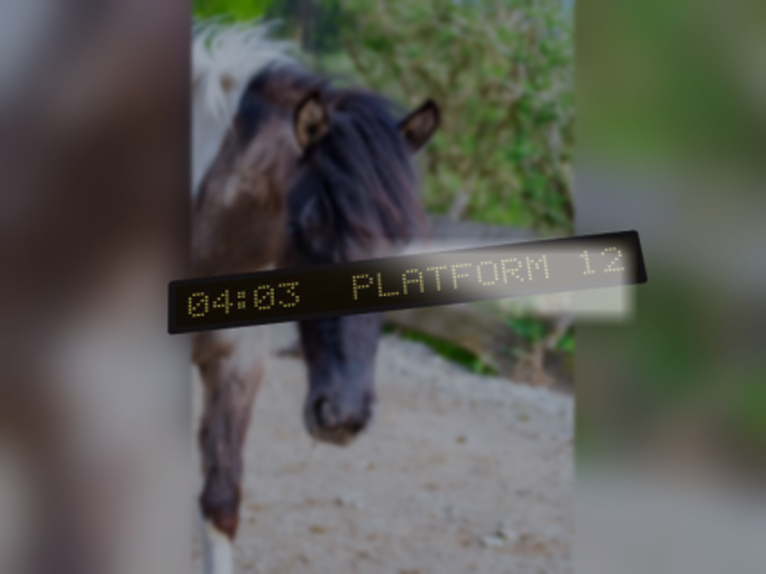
**4:03**
